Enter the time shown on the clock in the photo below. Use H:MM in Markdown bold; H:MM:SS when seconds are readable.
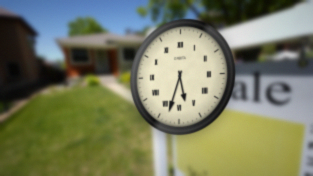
**5:33**
